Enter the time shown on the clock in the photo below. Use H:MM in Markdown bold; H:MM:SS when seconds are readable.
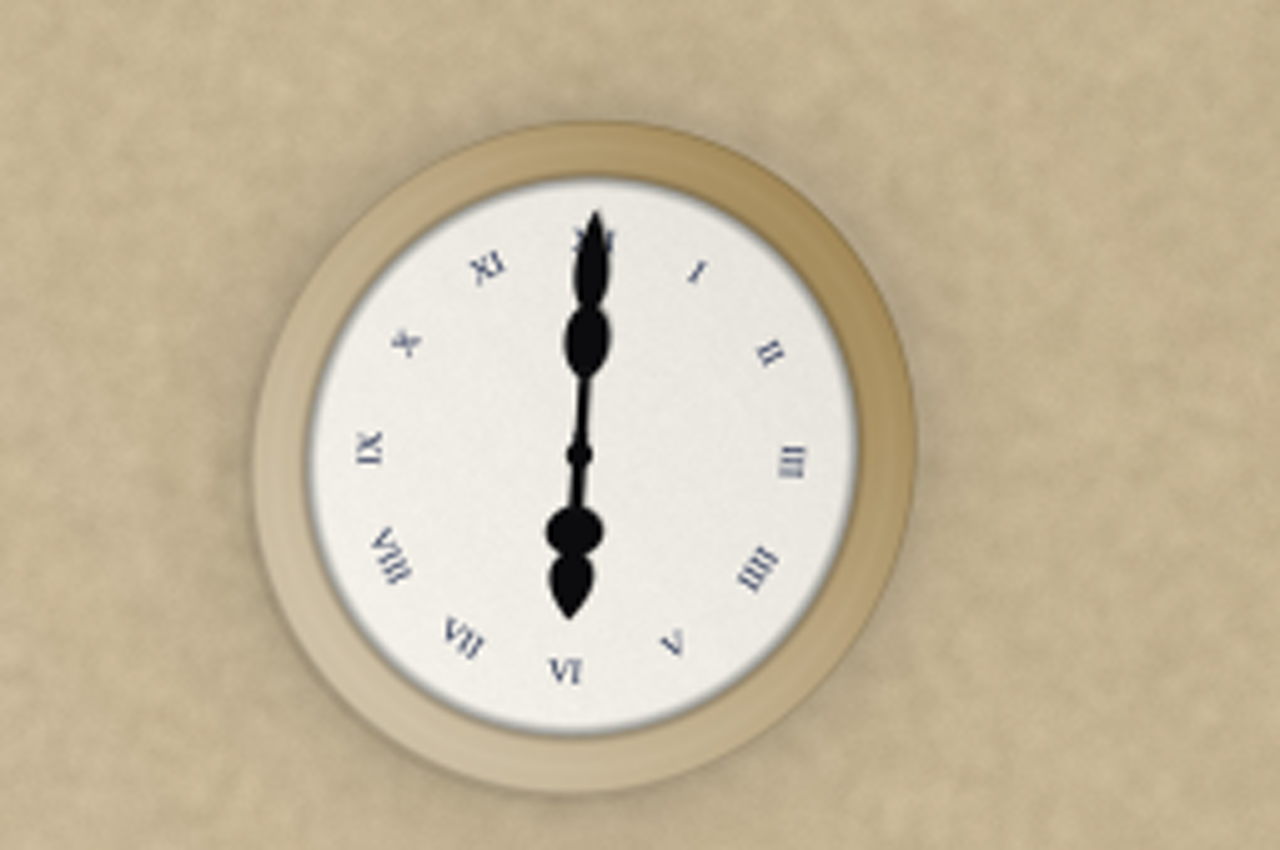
**6:00**
